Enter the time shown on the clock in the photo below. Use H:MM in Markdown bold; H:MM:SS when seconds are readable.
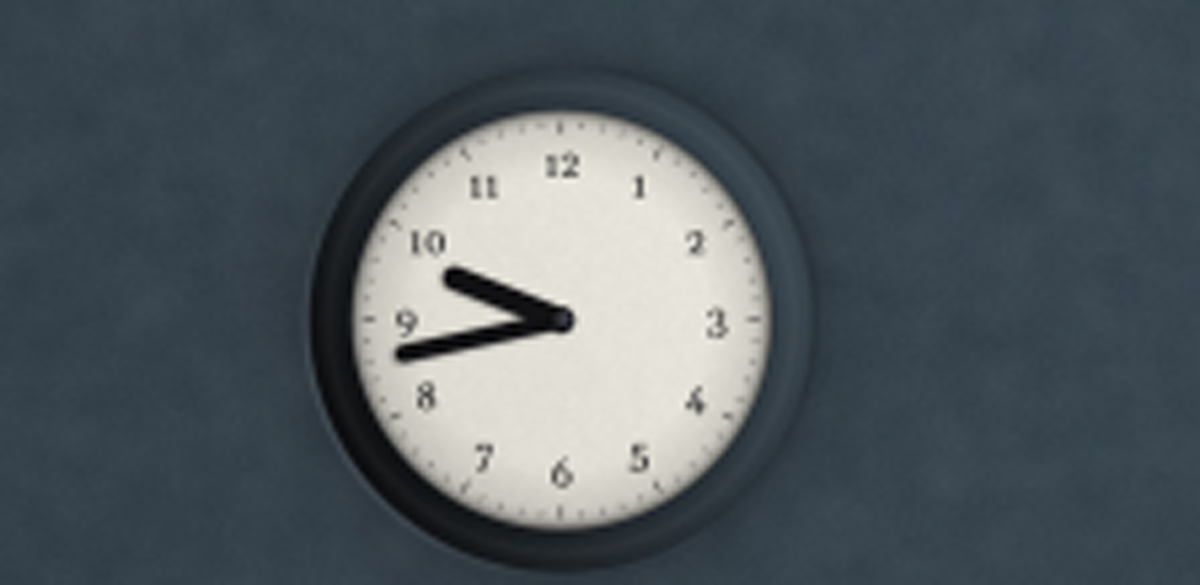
**9:43**
